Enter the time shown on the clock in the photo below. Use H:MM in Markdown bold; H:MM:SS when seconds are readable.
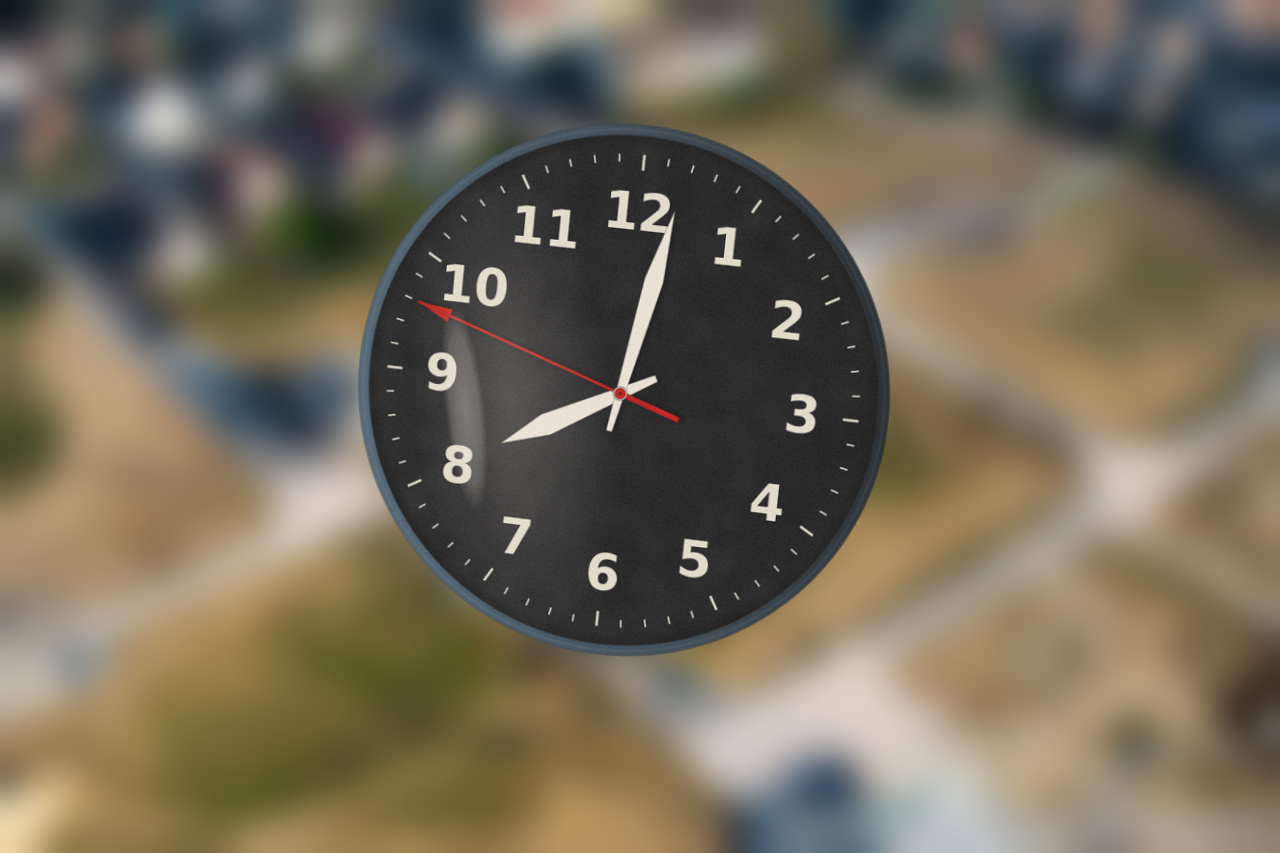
**8:01:48**
